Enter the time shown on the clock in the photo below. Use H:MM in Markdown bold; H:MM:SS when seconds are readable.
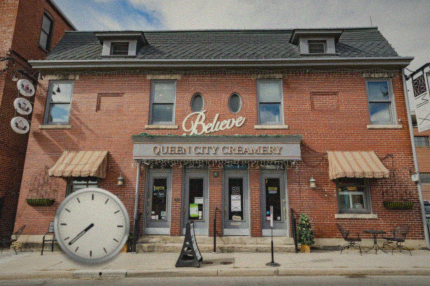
**7:38**
